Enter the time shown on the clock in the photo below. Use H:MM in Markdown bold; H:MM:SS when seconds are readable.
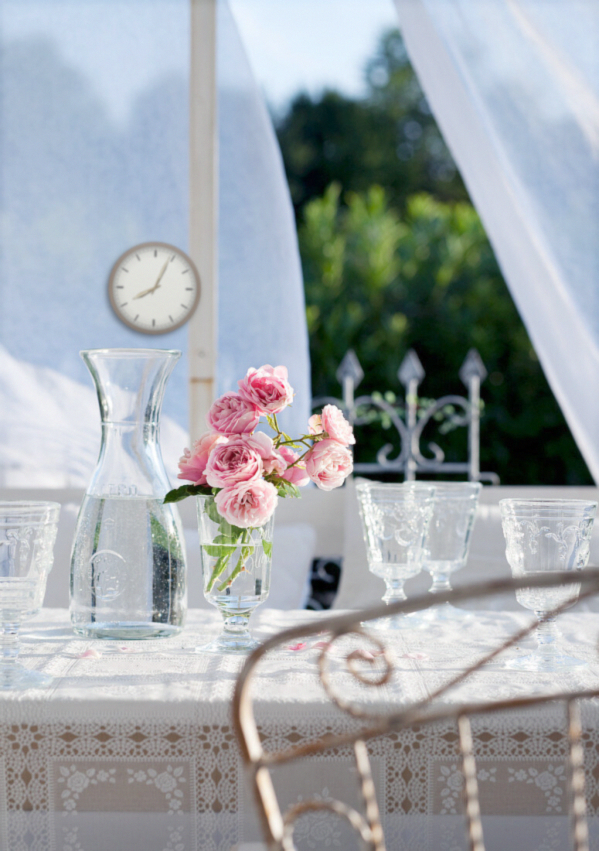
**8:04**
